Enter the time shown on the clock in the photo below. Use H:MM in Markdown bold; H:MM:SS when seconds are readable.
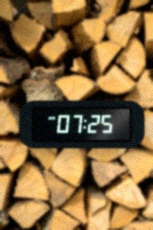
**7:25**
